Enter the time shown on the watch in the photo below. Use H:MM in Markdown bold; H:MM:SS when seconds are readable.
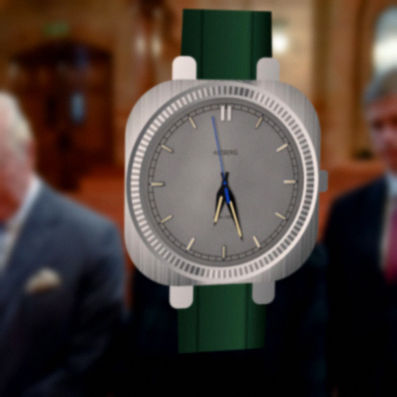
**6:26:58**
